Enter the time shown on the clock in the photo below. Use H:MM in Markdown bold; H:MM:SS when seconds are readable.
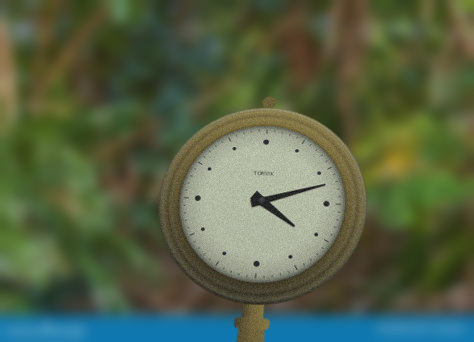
**4:12**
